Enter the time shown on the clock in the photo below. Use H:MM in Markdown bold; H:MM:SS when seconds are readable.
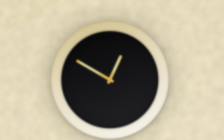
**12:50**
